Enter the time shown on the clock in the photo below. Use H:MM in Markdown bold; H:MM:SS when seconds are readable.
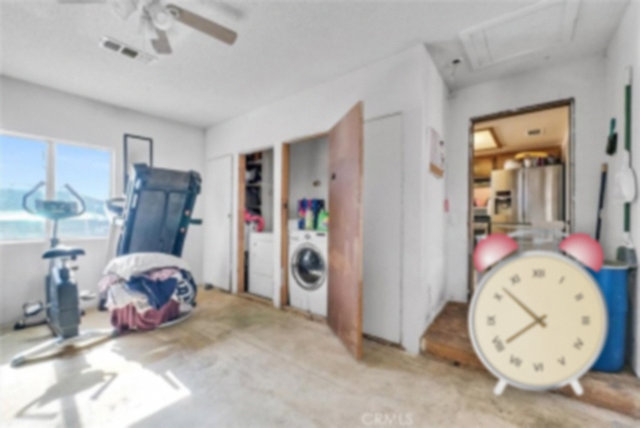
**7:52**
